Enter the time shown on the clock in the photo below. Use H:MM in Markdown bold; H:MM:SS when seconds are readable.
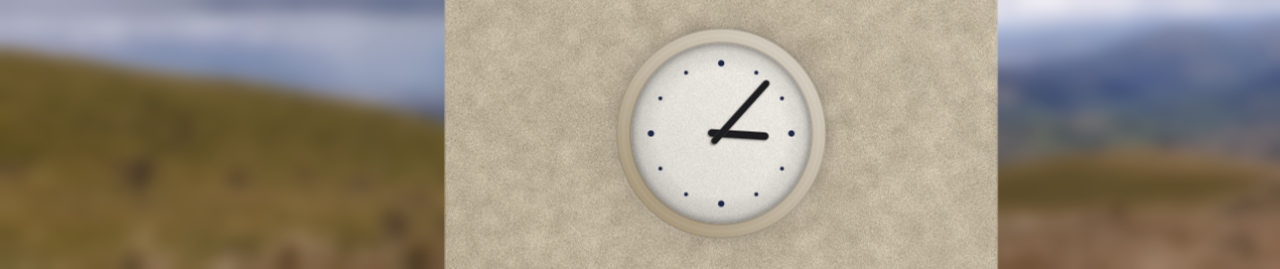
**3:07**
